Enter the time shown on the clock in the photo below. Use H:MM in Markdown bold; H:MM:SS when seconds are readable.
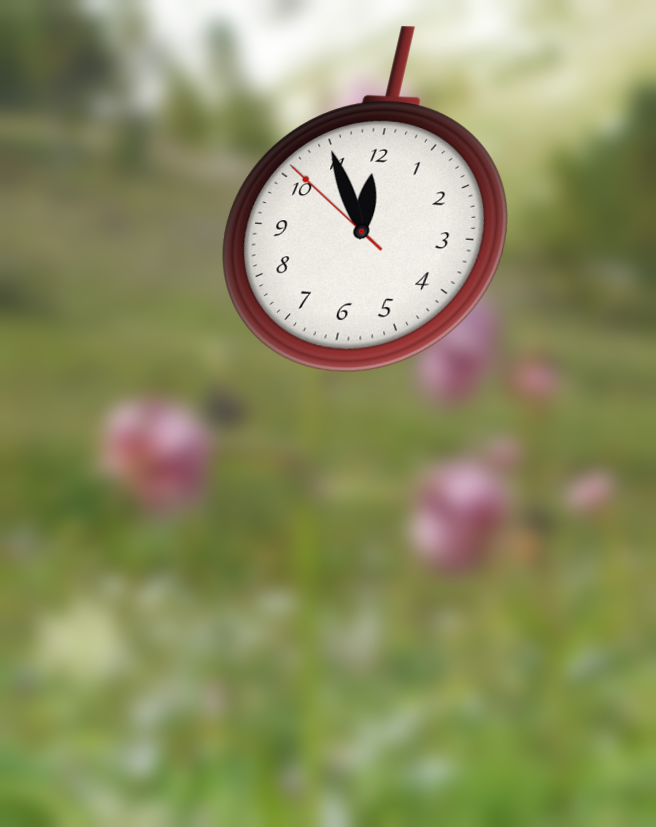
**11:54:51**
